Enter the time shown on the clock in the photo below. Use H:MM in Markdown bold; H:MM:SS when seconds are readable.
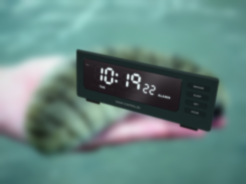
**10:19**
